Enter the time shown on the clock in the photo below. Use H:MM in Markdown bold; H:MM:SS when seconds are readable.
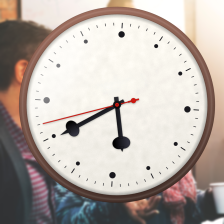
**5:39:42**
